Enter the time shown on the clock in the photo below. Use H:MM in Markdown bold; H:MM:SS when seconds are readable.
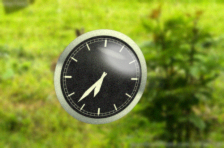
**6:37**
